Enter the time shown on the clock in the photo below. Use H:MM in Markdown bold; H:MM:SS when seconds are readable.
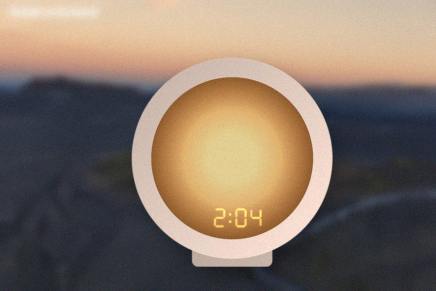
**2:04**
